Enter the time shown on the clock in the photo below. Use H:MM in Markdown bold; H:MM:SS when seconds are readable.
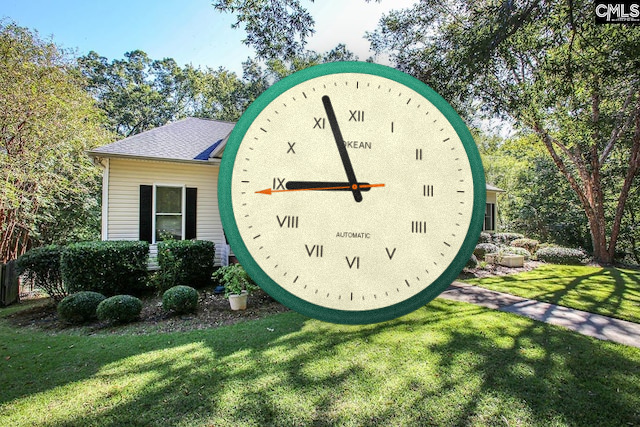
**8:56:44**
